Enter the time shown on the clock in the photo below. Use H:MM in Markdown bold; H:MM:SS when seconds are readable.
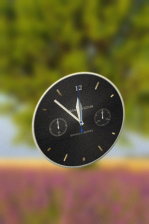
**11:53**
